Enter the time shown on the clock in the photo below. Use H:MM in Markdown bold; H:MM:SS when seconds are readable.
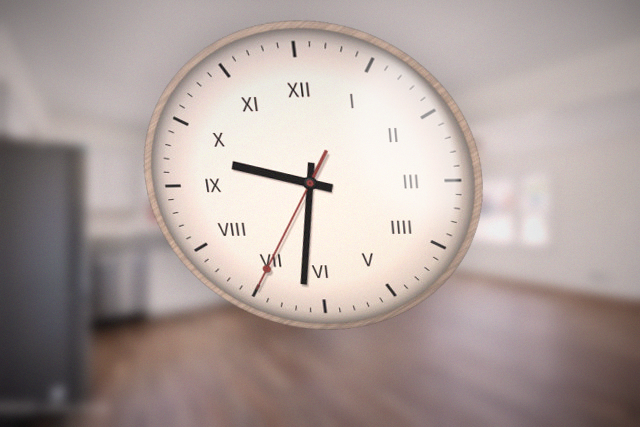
**9:31:35**
